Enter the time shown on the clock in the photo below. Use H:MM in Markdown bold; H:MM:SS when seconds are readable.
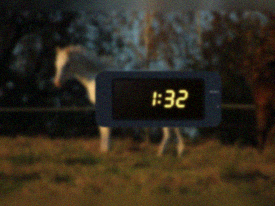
**1:32**
